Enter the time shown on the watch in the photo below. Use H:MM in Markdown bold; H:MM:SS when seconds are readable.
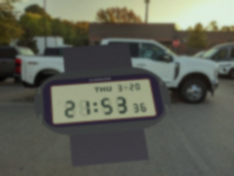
**21:53**
